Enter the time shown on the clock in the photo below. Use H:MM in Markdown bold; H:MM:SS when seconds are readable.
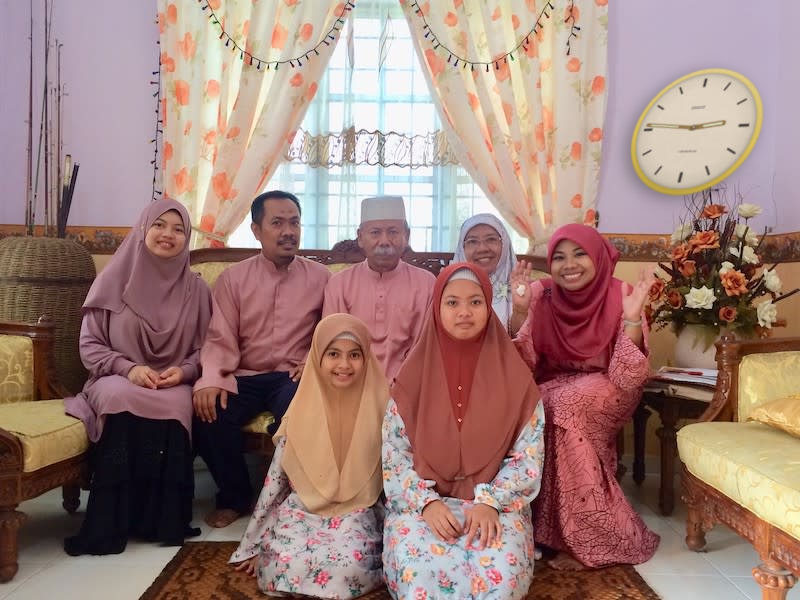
**2:46**
